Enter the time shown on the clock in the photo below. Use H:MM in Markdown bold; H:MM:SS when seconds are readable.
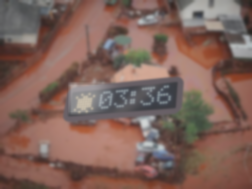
**3:36**
